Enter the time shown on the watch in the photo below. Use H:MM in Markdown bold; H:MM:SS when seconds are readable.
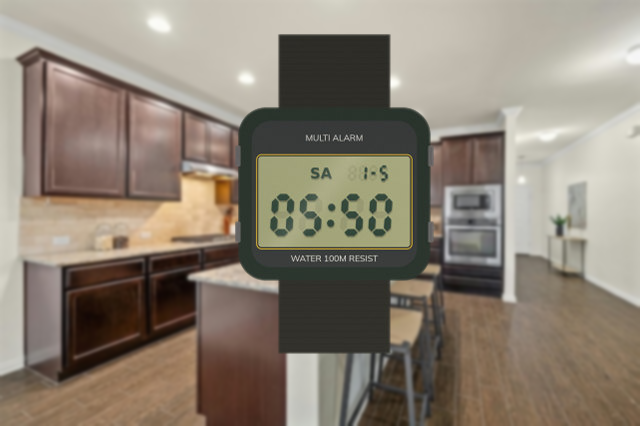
**5:50**
